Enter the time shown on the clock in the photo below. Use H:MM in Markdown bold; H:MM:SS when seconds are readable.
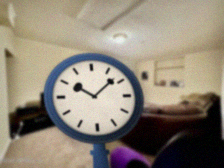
**10:08**
